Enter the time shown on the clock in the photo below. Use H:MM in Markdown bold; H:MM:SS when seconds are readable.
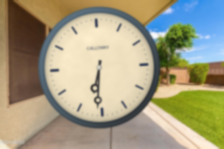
**6:31**
